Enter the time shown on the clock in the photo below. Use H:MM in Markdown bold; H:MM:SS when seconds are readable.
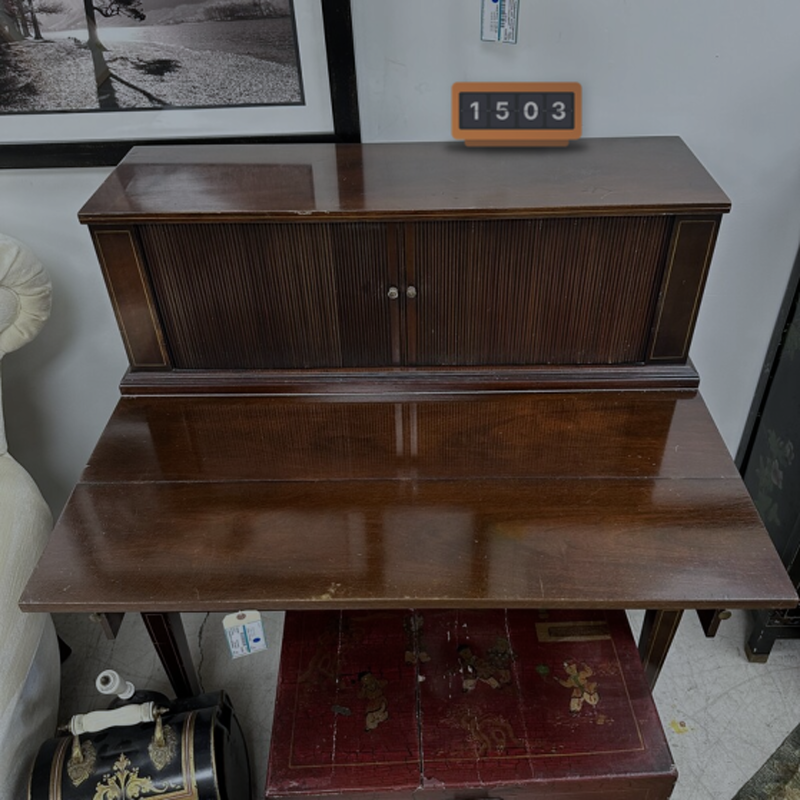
**15:03**
